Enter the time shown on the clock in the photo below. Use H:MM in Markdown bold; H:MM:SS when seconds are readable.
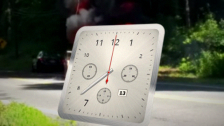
**7:38**
